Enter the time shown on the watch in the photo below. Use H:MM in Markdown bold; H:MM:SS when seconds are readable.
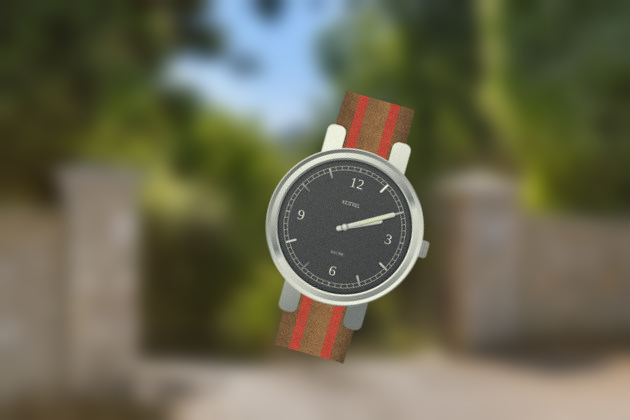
**2:10**
